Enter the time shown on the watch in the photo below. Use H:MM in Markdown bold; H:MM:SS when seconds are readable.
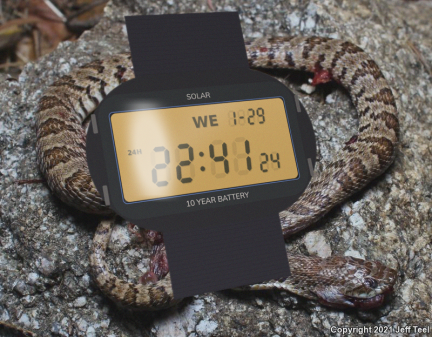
**22:41:24**
